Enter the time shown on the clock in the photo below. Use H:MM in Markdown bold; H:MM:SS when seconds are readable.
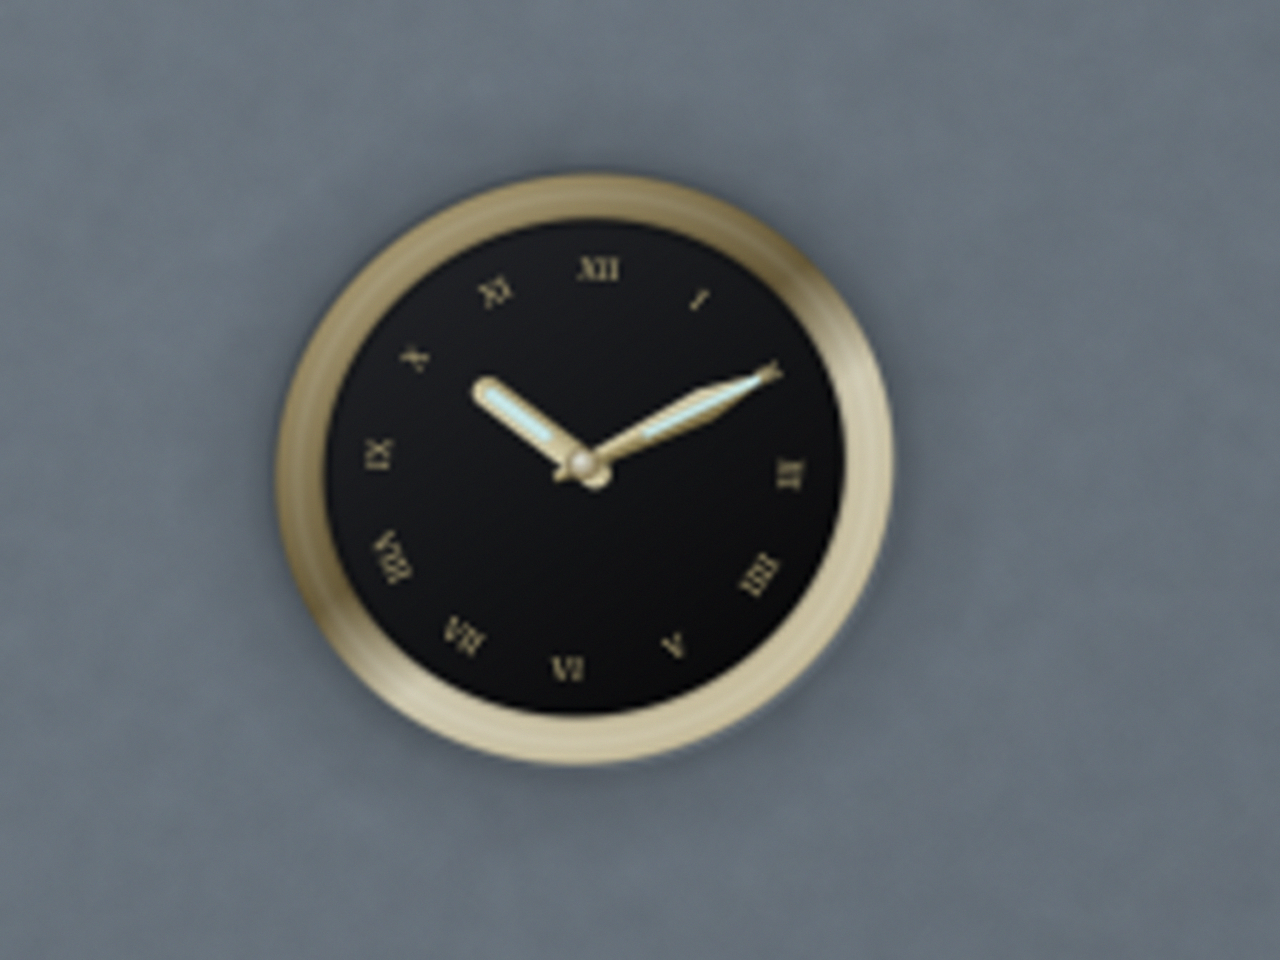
**10:10**
